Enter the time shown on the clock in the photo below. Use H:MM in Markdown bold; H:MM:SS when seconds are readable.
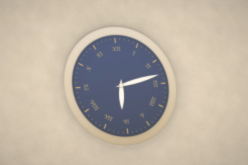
**6:13**
